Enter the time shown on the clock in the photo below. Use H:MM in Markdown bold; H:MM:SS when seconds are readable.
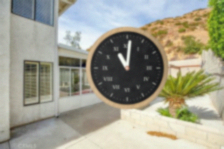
**11:01**
